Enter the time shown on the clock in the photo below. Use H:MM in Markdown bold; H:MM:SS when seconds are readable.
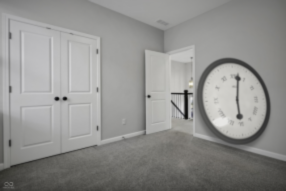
**6:02**
